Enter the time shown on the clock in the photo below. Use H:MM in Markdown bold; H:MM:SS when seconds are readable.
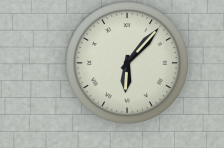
**6:07**
